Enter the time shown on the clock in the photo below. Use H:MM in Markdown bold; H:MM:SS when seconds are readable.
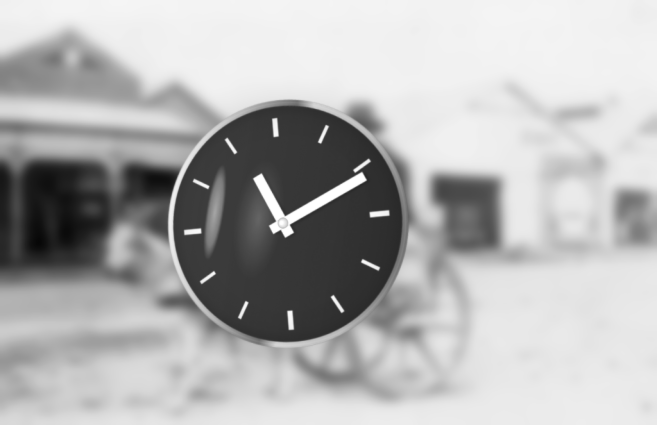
**11:11**
